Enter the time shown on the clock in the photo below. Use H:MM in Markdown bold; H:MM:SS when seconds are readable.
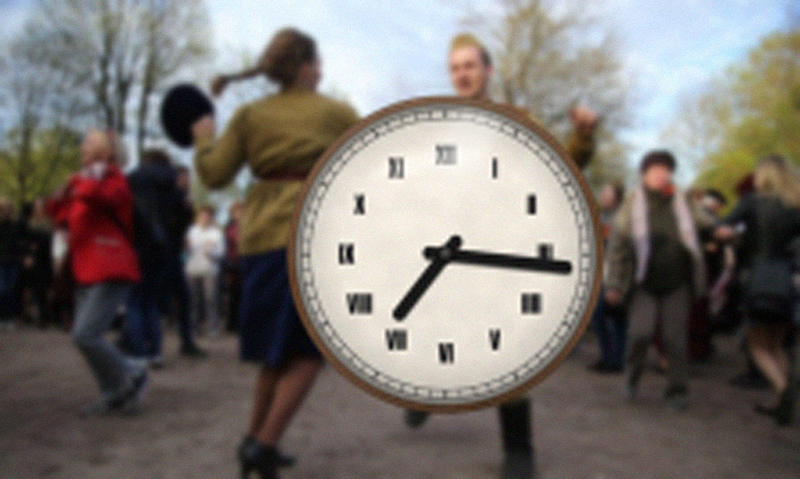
**7:16**
